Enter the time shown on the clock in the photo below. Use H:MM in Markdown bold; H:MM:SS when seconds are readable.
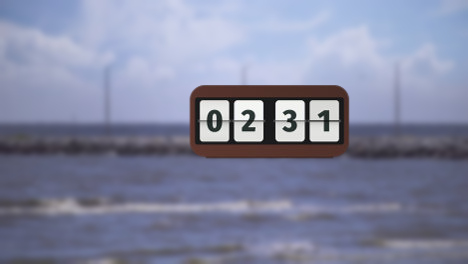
**2:31**
